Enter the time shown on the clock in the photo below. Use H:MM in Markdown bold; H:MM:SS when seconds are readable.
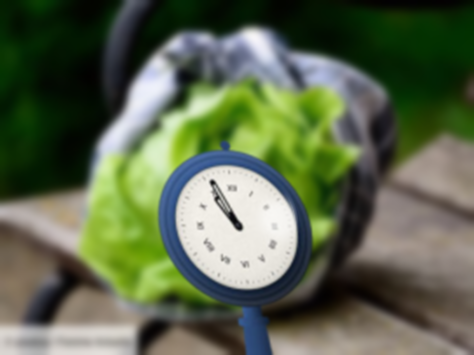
**10:56**
